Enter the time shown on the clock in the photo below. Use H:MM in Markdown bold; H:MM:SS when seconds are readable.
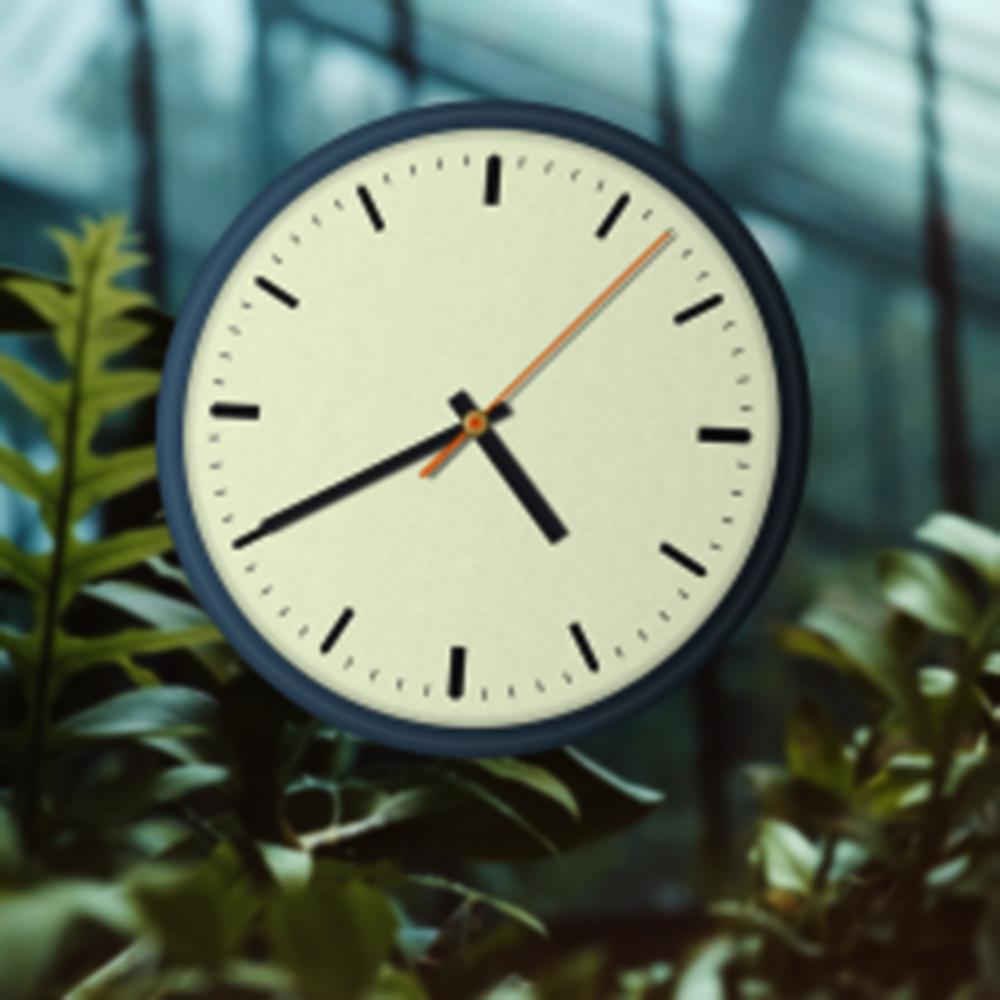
**4:40:07**
